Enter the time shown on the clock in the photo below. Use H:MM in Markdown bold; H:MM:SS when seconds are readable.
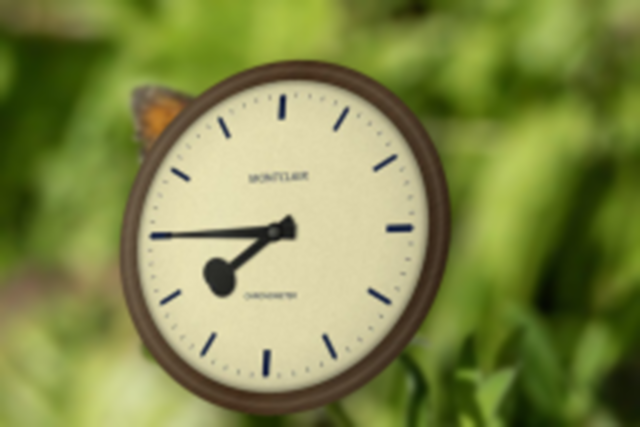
**7:45**
